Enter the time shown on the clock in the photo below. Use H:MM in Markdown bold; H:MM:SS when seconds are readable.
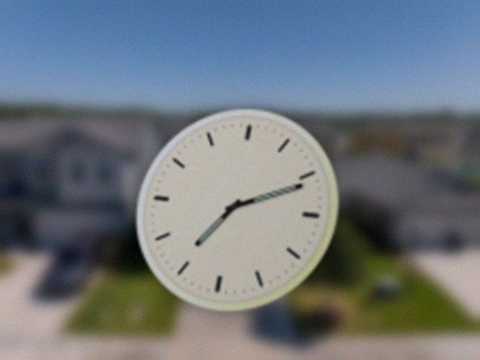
**7:11**
